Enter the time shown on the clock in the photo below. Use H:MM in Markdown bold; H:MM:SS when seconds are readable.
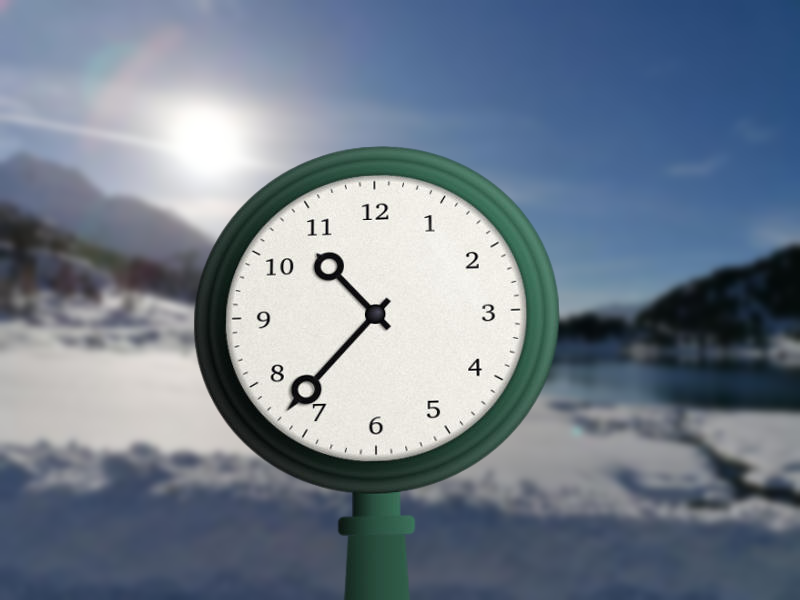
**10:37**
